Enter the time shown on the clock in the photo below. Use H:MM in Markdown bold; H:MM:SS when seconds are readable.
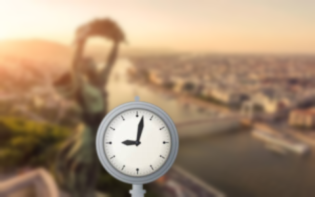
**9:02**
